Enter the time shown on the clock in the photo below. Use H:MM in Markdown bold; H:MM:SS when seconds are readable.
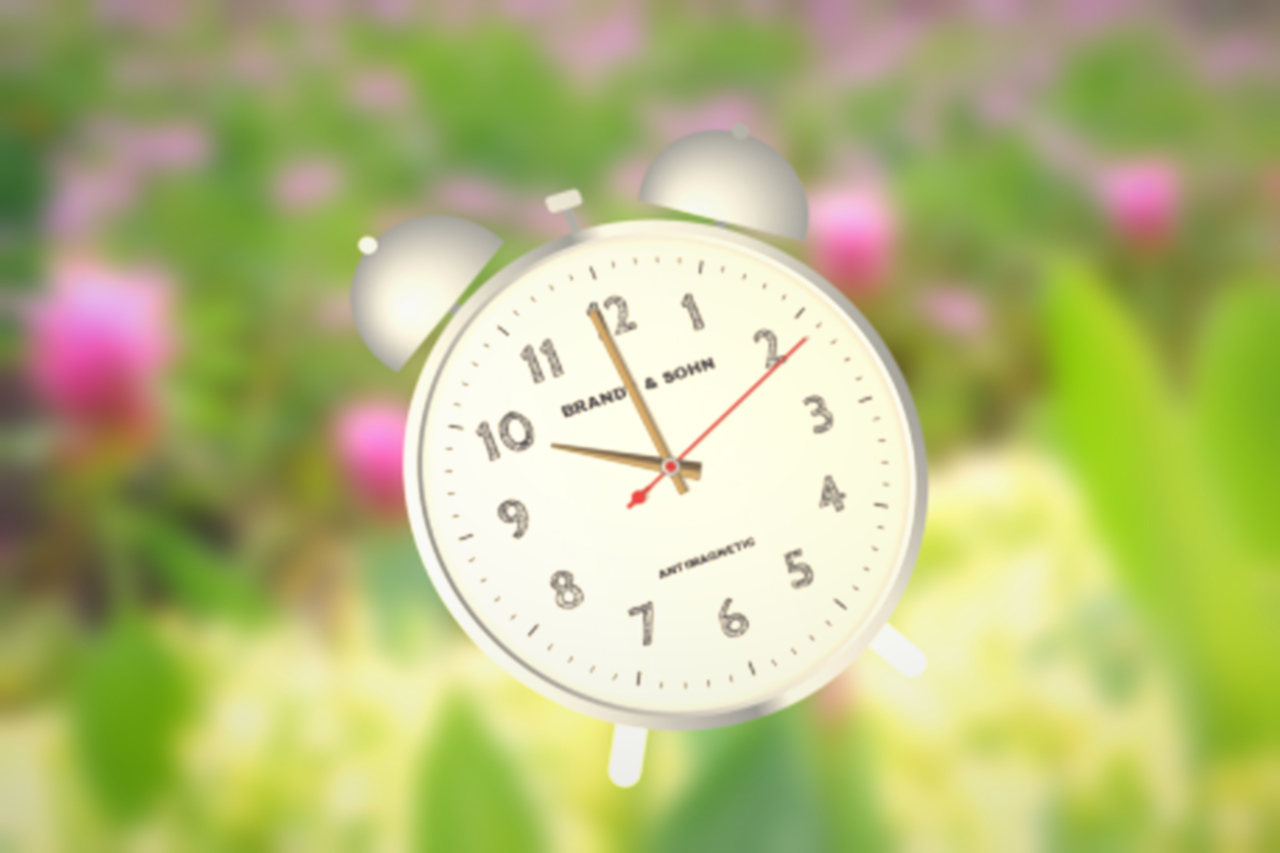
**9:59:11**
